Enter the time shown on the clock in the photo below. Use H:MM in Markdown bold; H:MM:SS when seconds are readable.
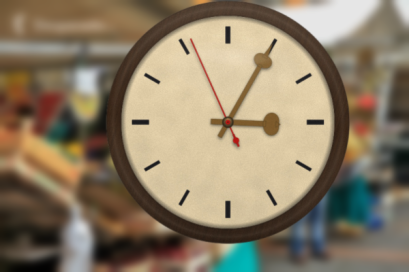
**3:04:56**
